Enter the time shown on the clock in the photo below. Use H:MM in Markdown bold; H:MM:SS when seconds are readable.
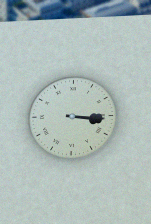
**3:16**
